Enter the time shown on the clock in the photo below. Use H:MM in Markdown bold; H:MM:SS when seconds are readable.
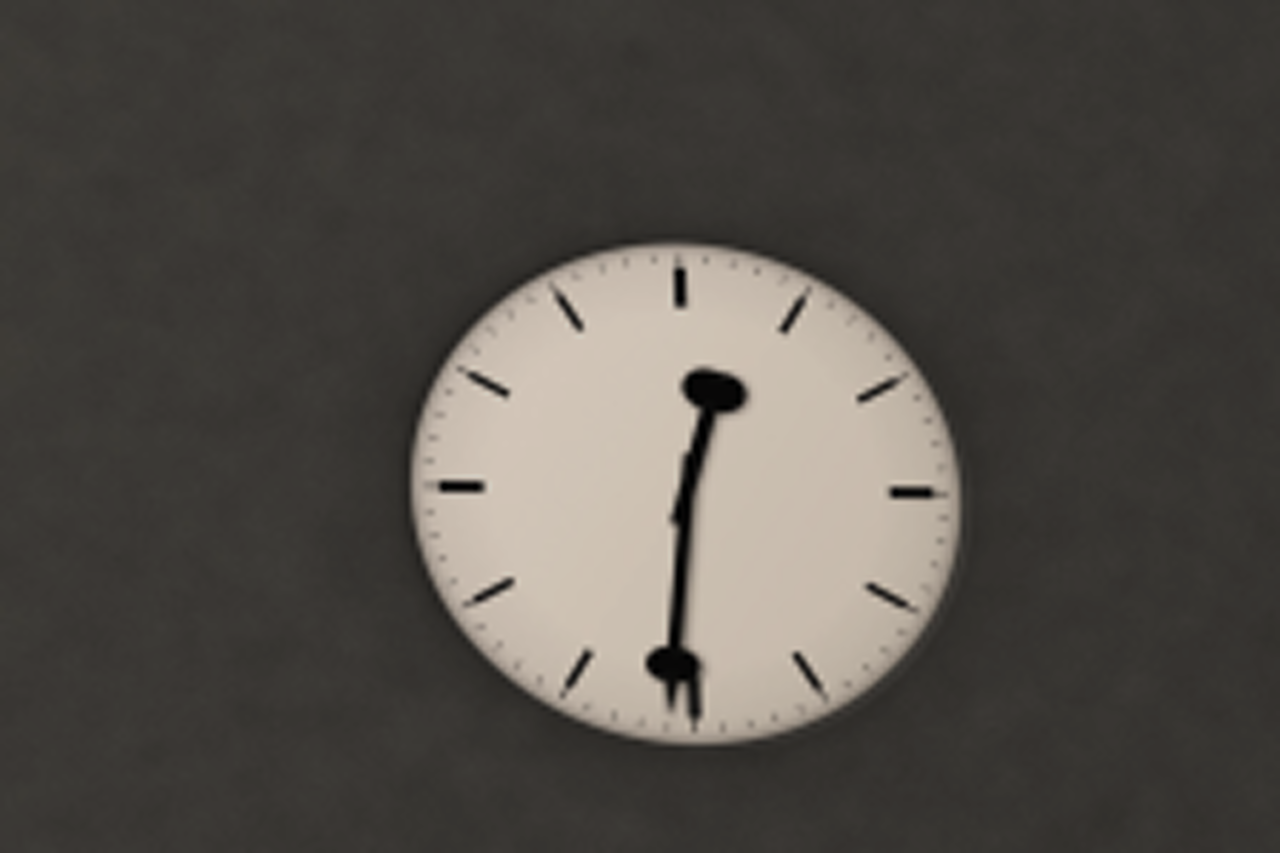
**12:31**
